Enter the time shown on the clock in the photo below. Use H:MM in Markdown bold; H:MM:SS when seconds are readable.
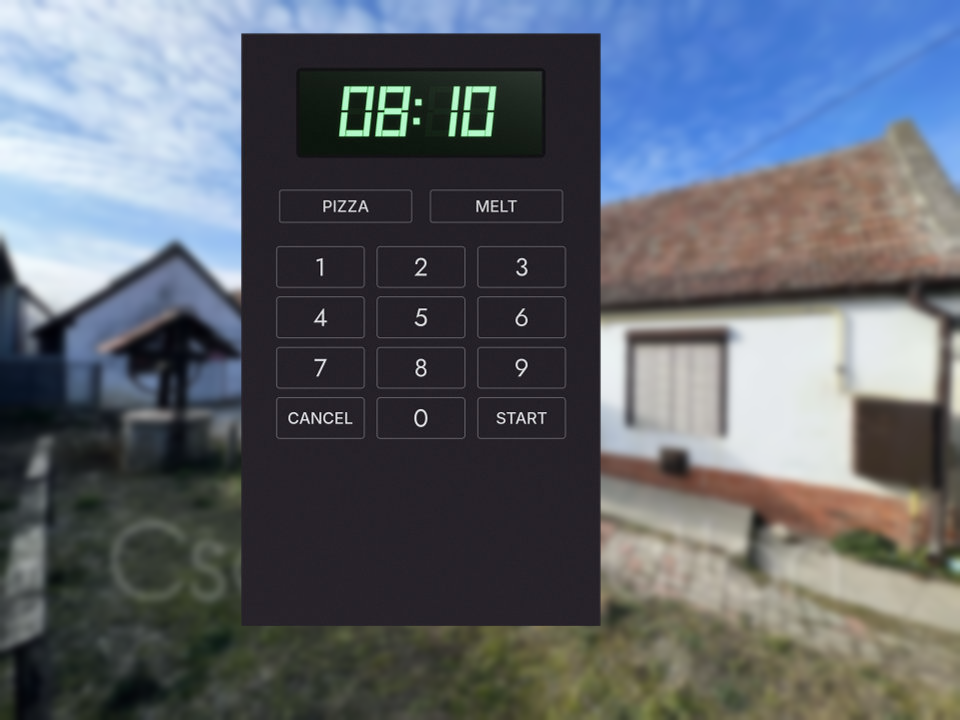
**8:10**
